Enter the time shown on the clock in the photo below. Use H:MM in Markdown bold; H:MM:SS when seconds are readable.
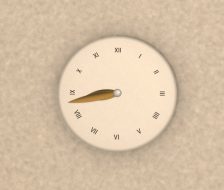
**8:43**
